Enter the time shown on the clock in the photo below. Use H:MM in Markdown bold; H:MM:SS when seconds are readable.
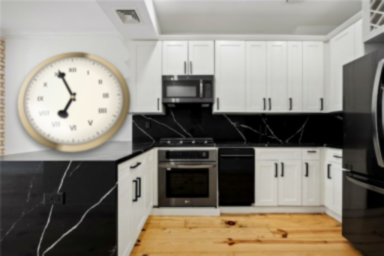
**6:56**
